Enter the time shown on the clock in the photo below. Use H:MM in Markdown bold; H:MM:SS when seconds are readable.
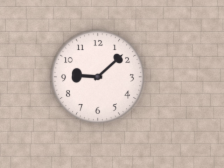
**9:08**
